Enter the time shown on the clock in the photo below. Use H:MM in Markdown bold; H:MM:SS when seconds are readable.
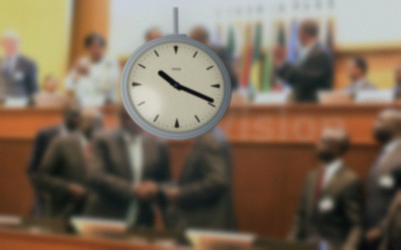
**10:19**
